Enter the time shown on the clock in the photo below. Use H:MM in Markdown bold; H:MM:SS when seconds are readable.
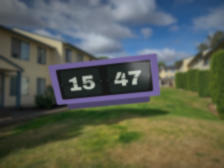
**15:47**
